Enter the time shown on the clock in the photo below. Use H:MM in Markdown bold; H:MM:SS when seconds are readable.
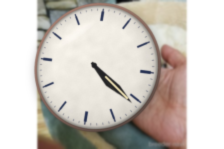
**4:21**
